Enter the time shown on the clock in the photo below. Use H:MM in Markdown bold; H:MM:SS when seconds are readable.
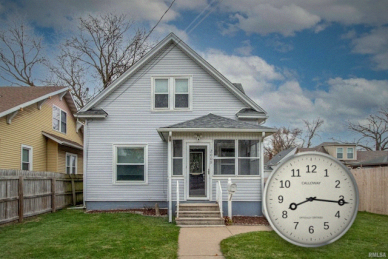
**8:16**
